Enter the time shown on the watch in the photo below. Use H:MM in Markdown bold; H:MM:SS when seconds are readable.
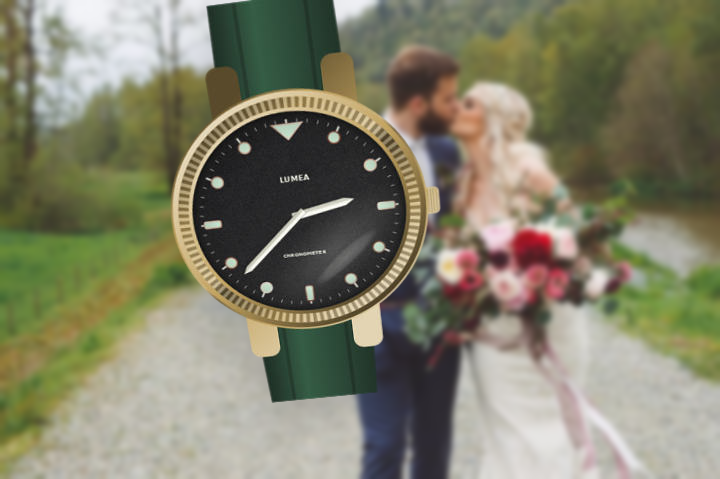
**2:38**
